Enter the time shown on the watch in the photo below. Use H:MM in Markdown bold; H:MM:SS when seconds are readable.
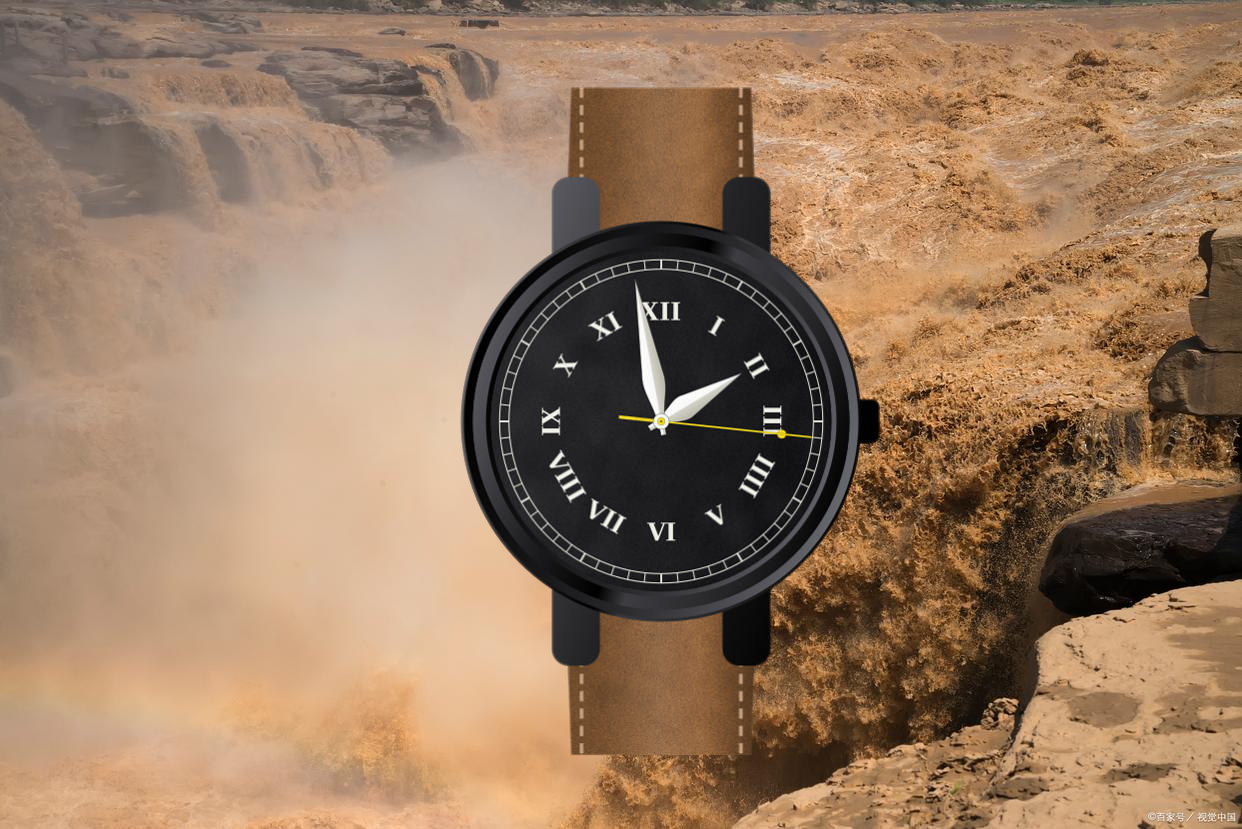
**1:58:16**
